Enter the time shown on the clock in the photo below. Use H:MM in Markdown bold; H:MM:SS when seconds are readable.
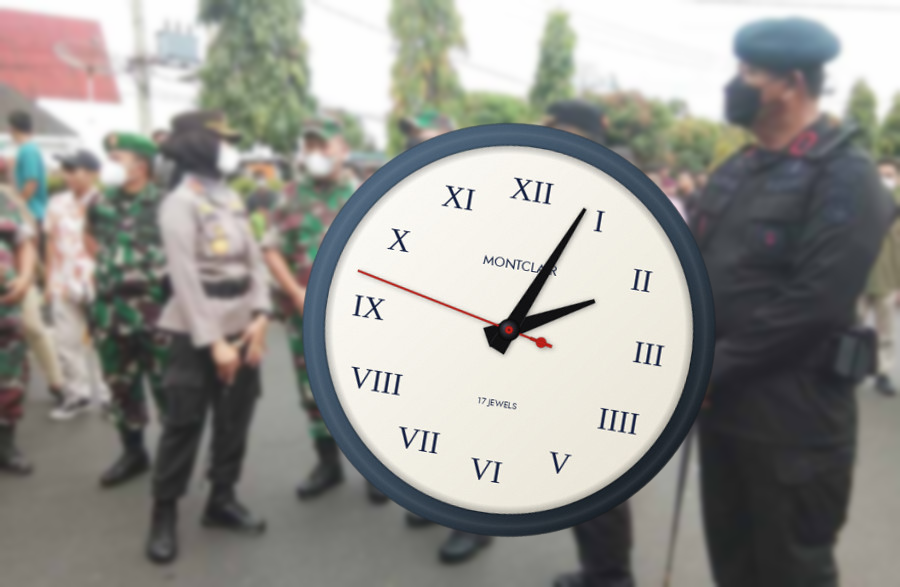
**2:03:47**
